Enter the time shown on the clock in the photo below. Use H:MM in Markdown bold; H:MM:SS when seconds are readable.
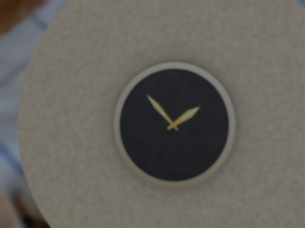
**1:53**
